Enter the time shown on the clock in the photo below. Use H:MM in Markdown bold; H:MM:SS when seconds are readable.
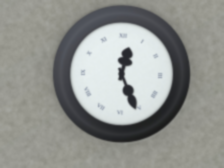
**12:26**
